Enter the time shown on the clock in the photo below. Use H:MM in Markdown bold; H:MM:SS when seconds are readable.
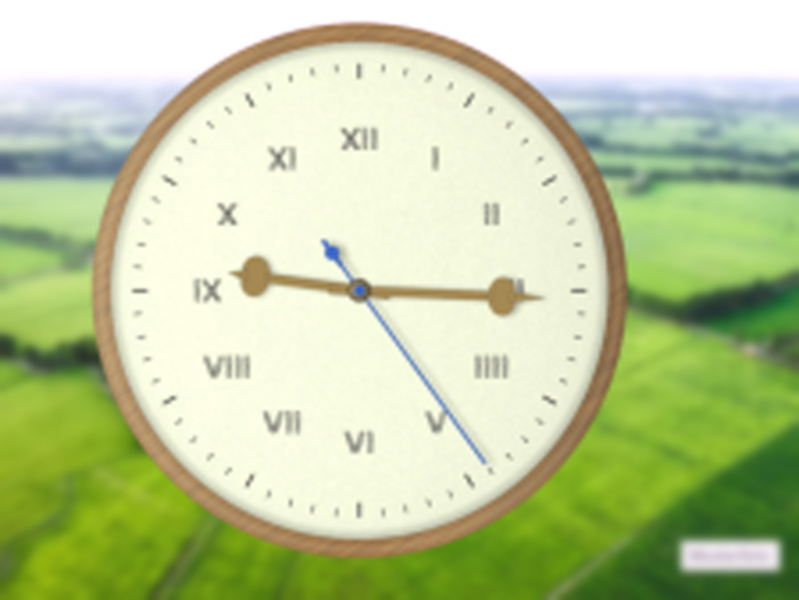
**9:15:24**
